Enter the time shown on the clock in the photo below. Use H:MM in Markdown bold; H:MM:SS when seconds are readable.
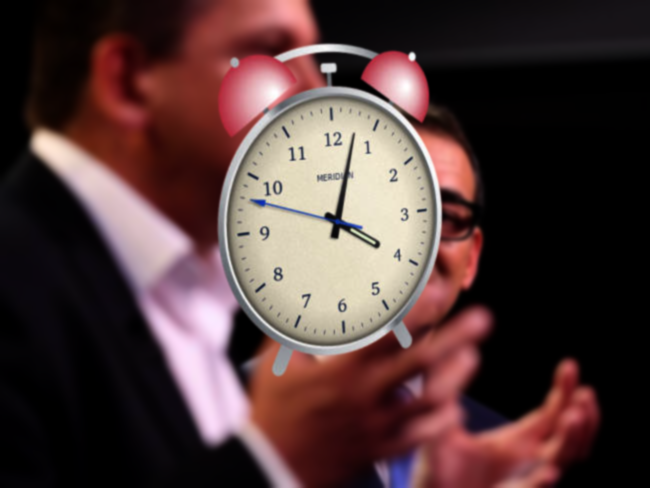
**4:02:48**
